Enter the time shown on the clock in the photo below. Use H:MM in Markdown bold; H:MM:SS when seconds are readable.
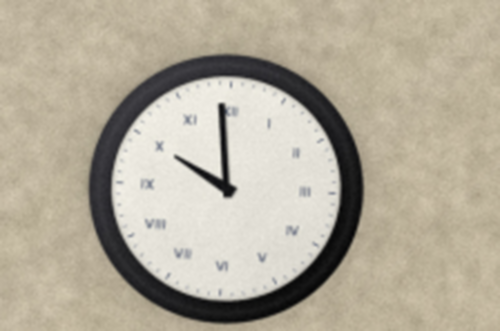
**9:59**
